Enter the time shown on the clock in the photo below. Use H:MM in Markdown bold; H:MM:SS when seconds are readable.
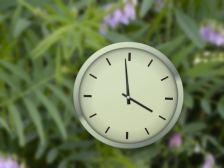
**3:59**
